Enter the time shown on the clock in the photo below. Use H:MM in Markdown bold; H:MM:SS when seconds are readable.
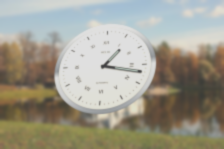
**1:17**
